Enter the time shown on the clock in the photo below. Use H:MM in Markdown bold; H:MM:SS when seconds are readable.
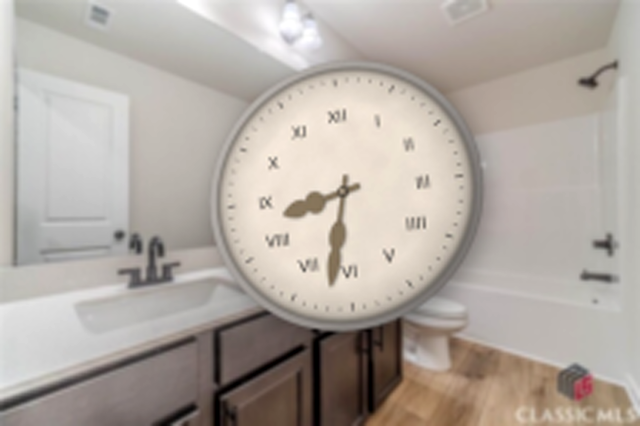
**8:32**
